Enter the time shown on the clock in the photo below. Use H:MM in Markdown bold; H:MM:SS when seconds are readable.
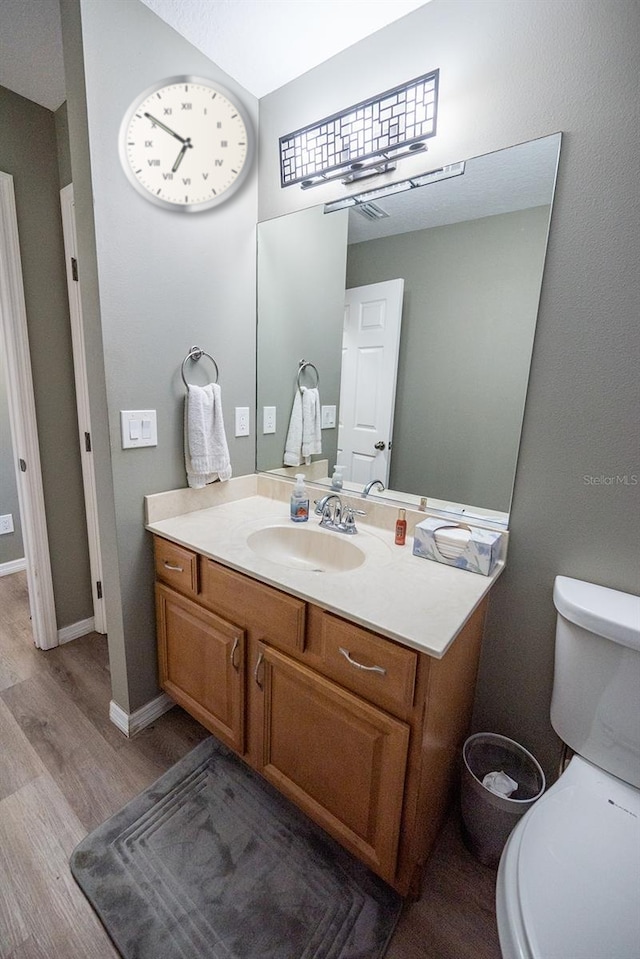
**6:51**
